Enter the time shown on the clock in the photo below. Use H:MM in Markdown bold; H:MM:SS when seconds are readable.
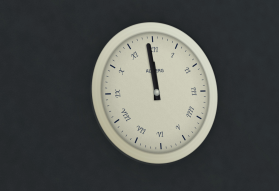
**11:59**
